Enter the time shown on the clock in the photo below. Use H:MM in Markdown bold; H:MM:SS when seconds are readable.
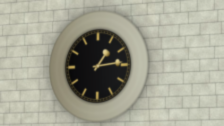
**1:14**
